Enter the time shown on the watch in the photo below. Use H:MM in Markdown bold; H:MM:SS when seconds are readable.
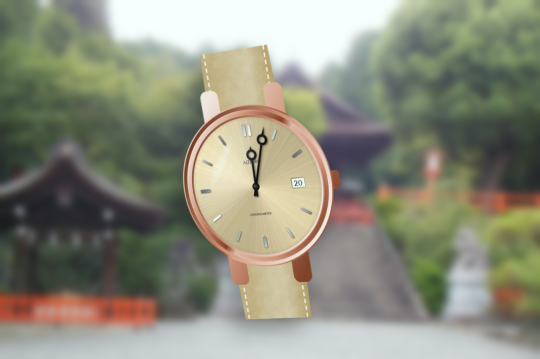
**12:03**
